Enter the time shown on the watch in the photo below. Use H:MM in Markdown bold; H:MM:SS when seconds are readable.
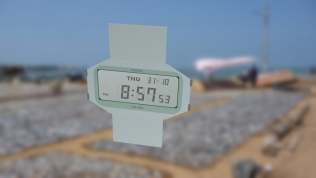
**8:57:53**
